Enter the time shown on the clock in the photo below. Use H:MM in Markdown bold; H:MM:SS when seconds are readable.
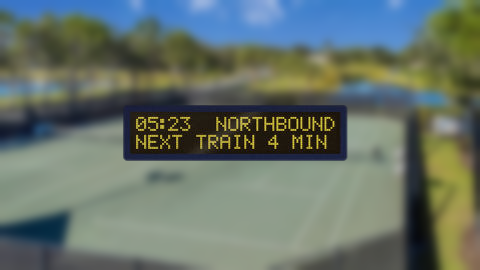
**5:23**
